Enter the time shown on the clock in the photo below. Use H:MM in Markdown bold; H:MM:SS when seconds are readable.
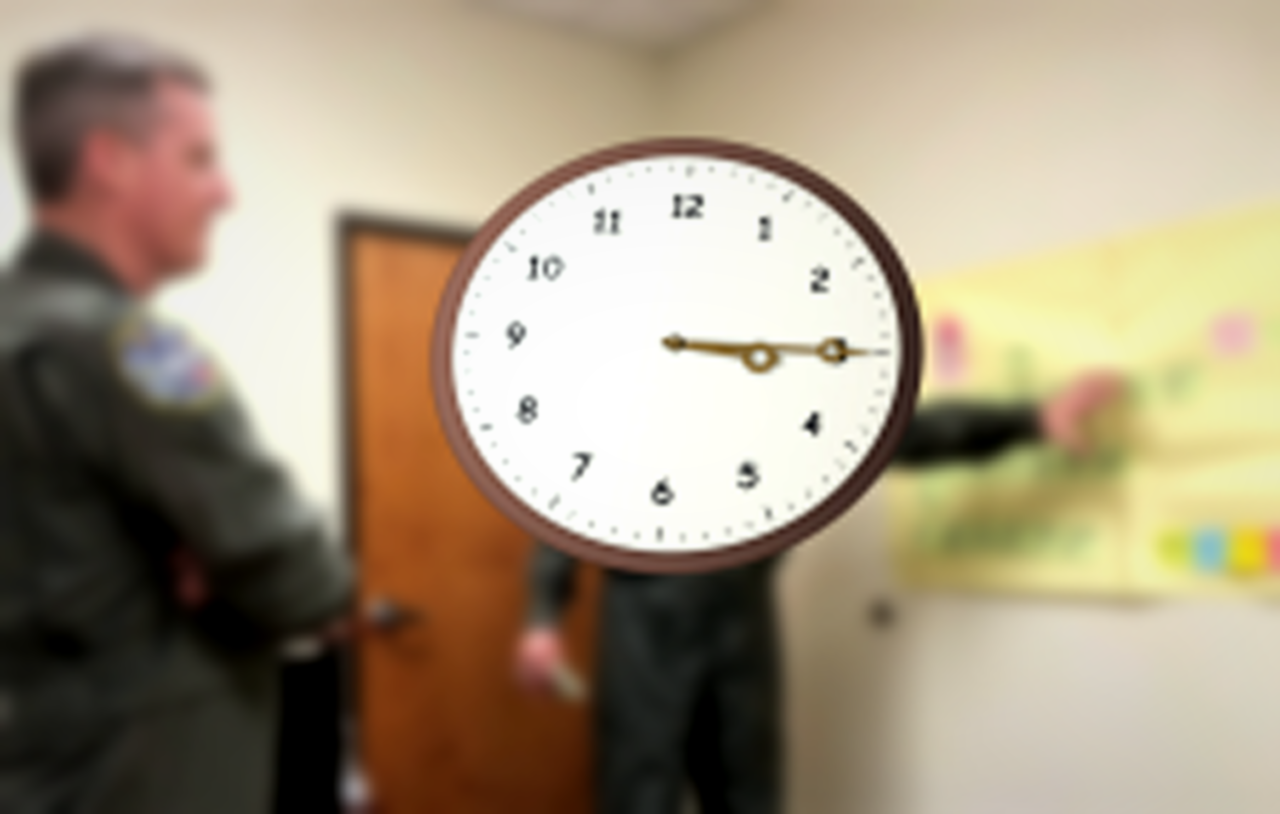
**3:15**
